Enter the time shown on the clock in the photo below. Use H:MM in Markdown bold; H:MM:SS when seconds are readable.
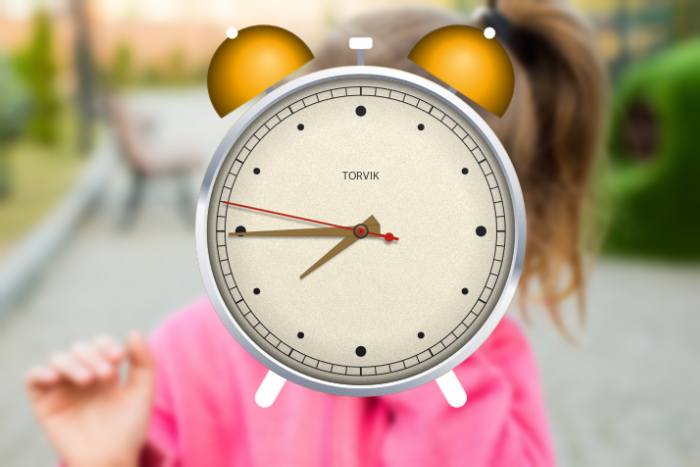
**7:44:47**
